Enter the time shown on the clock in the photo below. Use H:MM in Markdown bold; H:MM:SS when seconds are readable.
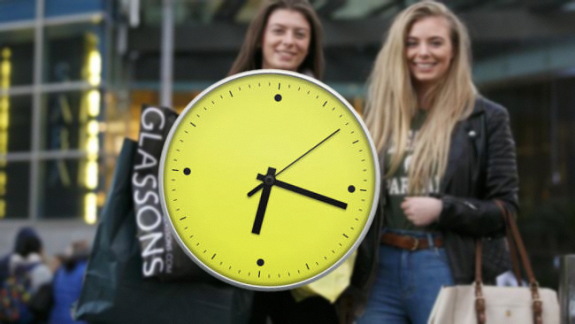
**6:17:08**
